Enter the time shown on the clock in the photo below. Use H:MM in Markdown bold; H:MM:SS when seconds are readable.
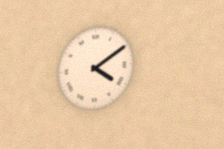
**4:10**
